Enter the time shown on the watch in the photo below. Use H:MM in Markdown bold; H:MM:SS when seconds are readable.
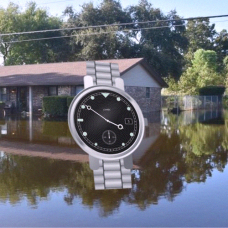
**3:51**
